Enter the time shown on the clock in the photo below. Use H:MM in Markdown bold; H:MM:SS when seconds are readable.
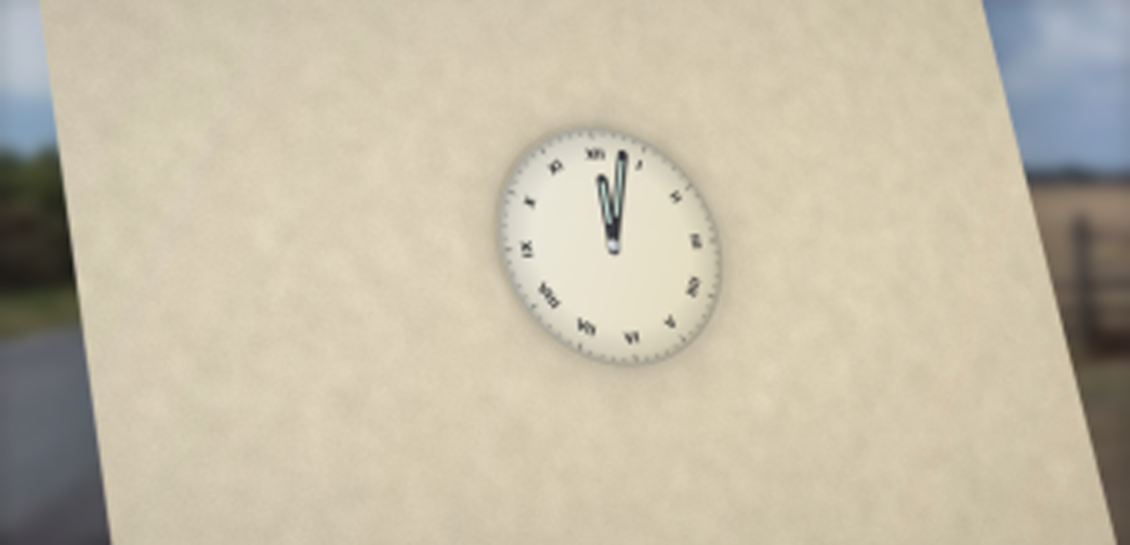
**12:03**
